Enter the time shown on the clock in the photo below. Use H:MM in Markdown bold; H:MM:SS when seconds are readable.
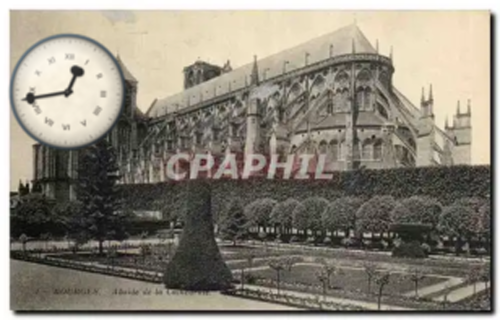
**12:43**
